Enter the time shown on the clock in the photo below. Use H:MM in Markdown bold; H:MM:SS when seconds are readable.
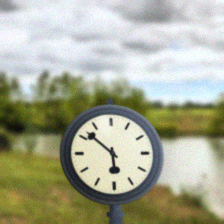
**5:52**
